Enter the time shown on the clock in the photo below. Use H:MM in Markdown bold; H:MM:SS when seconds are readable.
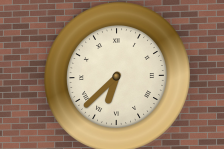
**6:38**
